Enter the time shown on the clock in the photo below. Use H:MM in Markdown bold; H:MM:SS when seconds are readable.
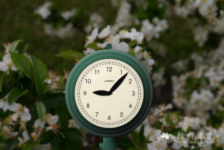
**9:07**
